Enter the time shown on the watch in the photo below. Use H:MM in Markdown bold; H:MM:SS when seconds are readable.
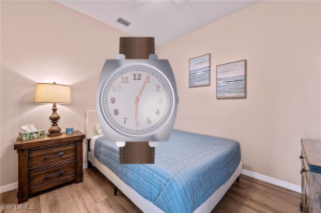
**6:04**
